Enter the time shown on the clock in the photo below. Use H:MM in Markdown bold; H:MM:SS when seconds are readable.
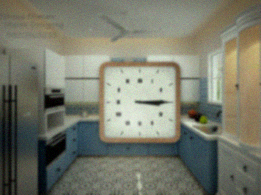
**3:15**
